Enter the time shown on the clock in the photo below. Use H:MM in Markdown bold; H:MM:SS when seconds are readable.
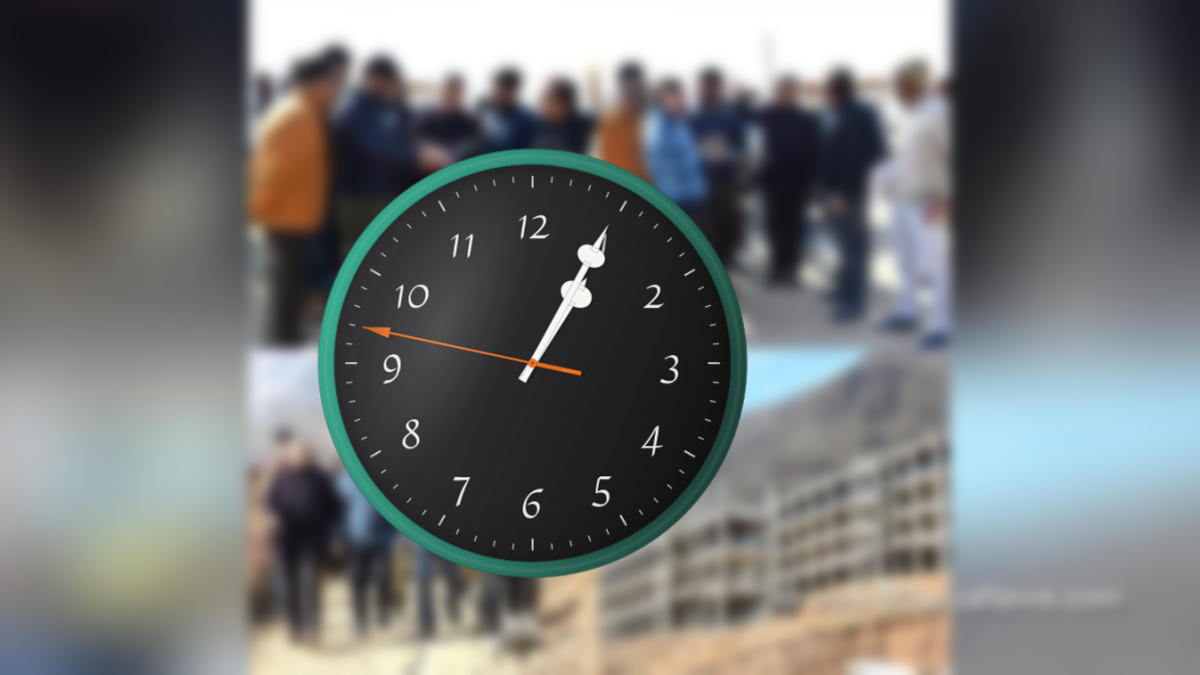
**1:04:47**
